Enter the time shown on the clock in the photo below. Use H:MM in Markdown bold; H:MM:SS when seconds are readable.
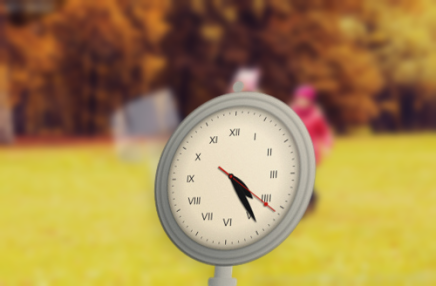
**4:24:21**
